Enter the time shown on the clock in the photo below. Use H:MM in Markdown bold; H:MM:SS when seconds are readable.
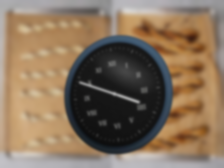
**3:49**
